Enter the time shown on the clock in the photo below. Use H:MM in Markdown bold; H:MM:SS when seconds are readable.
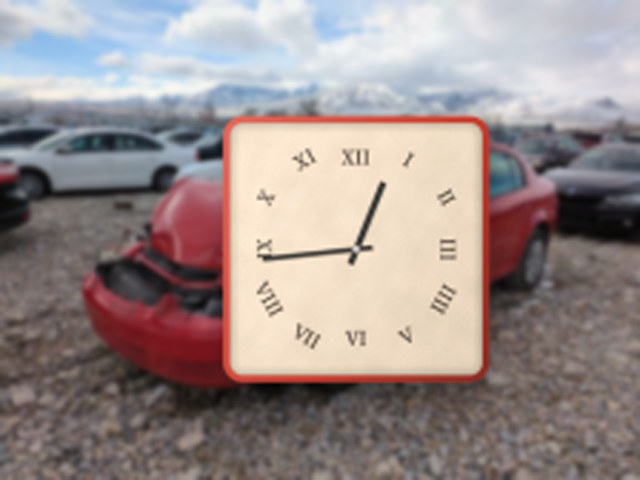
**12:44**
